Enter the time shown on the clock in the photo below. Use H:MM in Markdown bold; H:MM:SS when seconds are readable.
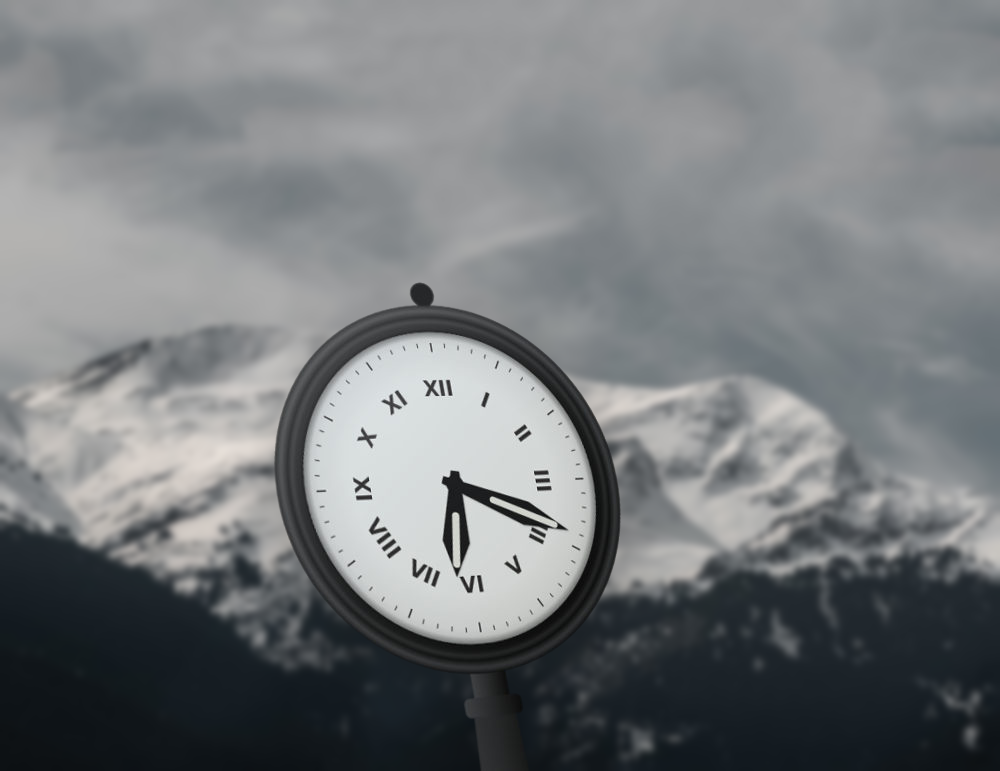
**6:19**
